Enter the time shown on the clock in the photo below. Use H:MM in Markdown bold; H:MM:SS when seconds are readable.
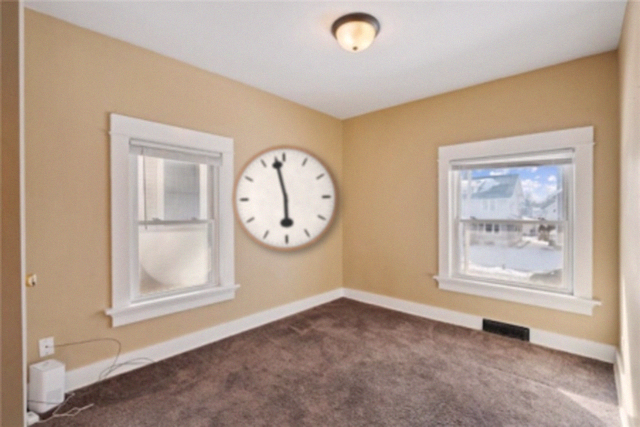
**5:58**
